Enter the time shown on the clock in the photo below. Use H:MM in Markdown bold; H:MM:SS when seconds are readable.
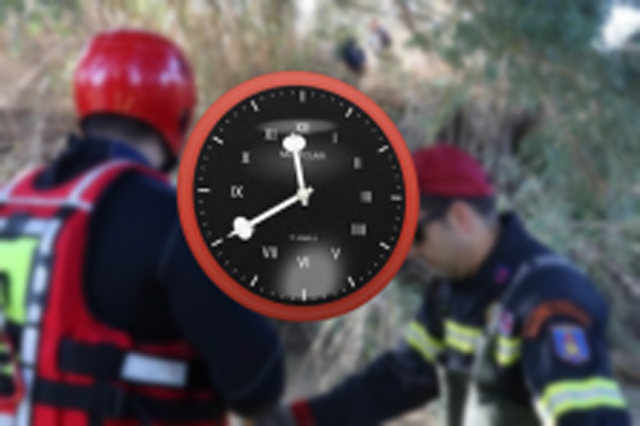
**11:40**
